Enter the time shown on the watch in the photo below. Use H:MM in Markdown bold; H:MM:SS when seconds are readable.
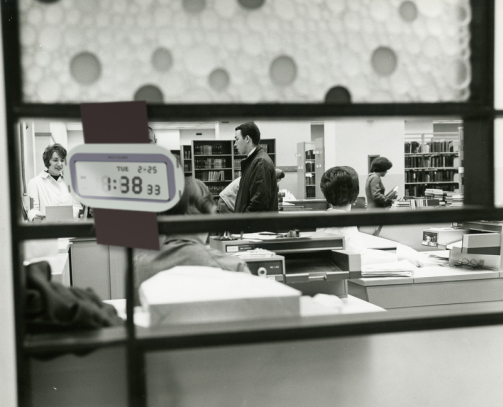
**1:38:33**
